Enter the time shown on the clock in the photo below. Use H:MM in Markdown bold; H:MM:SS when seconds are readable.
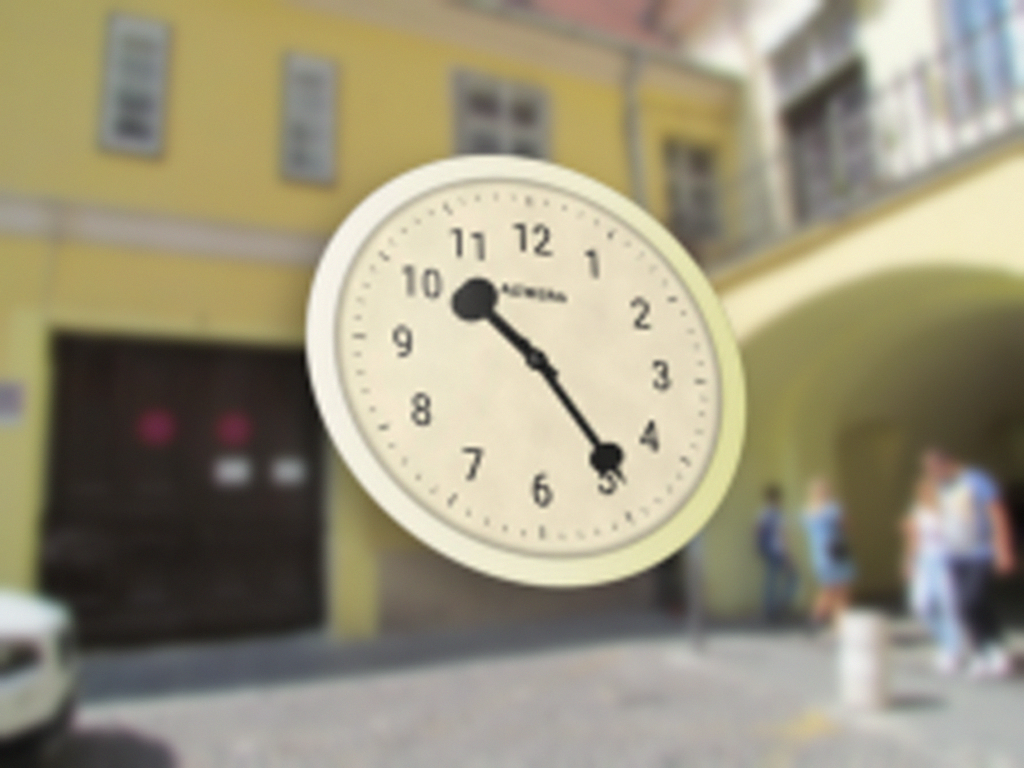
**10:24**
